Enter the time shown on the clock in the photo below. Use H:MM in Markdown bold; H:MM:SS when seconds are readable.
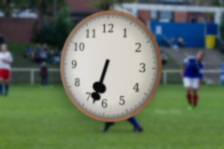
**6:33**
